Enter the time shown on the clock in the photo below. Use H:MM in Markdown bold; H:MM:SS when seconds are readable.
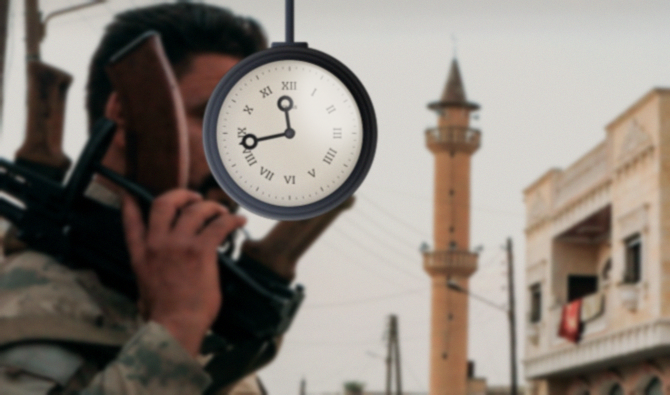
**11:43**
